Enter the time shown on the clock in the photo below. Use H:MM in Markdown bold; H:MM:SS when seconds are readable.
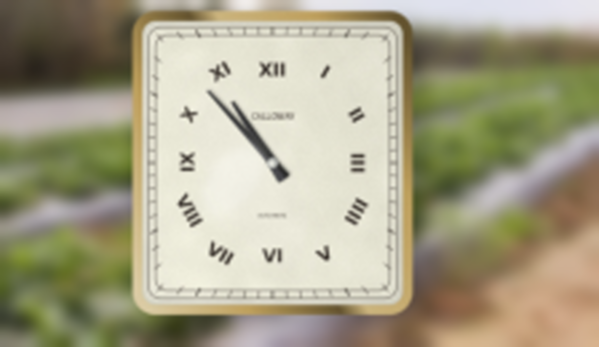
**10:53**
